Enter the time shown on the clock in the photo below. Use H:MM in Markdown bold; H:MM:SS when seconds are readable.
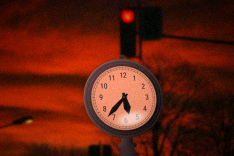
**5:37**
